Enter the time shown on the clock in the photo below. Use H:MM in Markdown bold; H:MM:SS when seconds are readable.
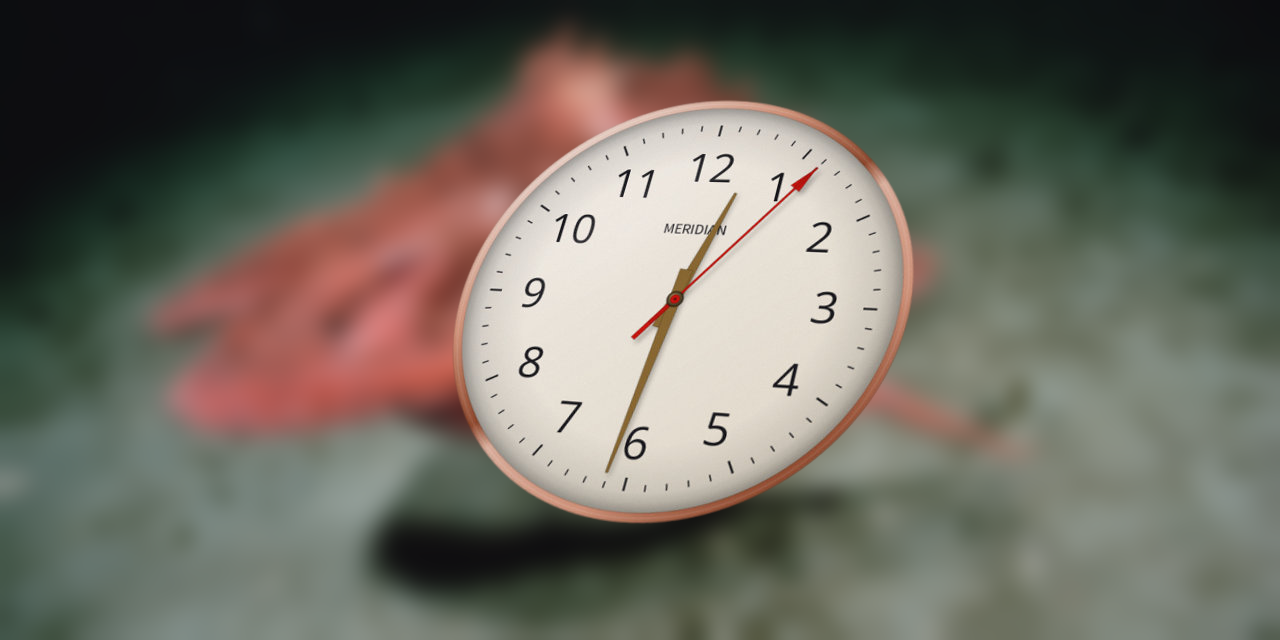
**12:31:06**
